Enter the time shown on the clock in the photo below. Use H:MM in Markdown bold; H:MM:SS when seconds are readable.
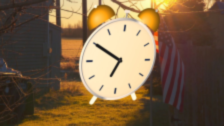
**6:50**
